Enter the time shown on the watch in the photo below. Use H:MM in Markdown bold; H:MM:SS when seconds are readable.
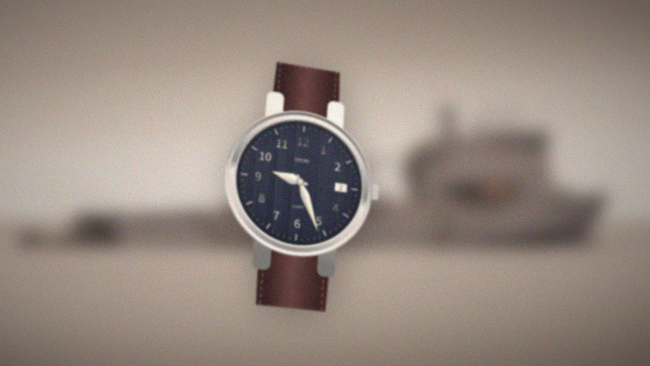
**9:26**
